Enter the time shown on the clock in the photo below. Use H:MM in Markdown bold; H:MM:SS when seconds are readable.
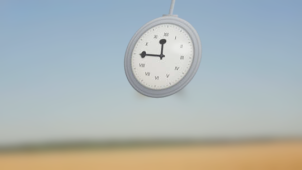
**11:45**
